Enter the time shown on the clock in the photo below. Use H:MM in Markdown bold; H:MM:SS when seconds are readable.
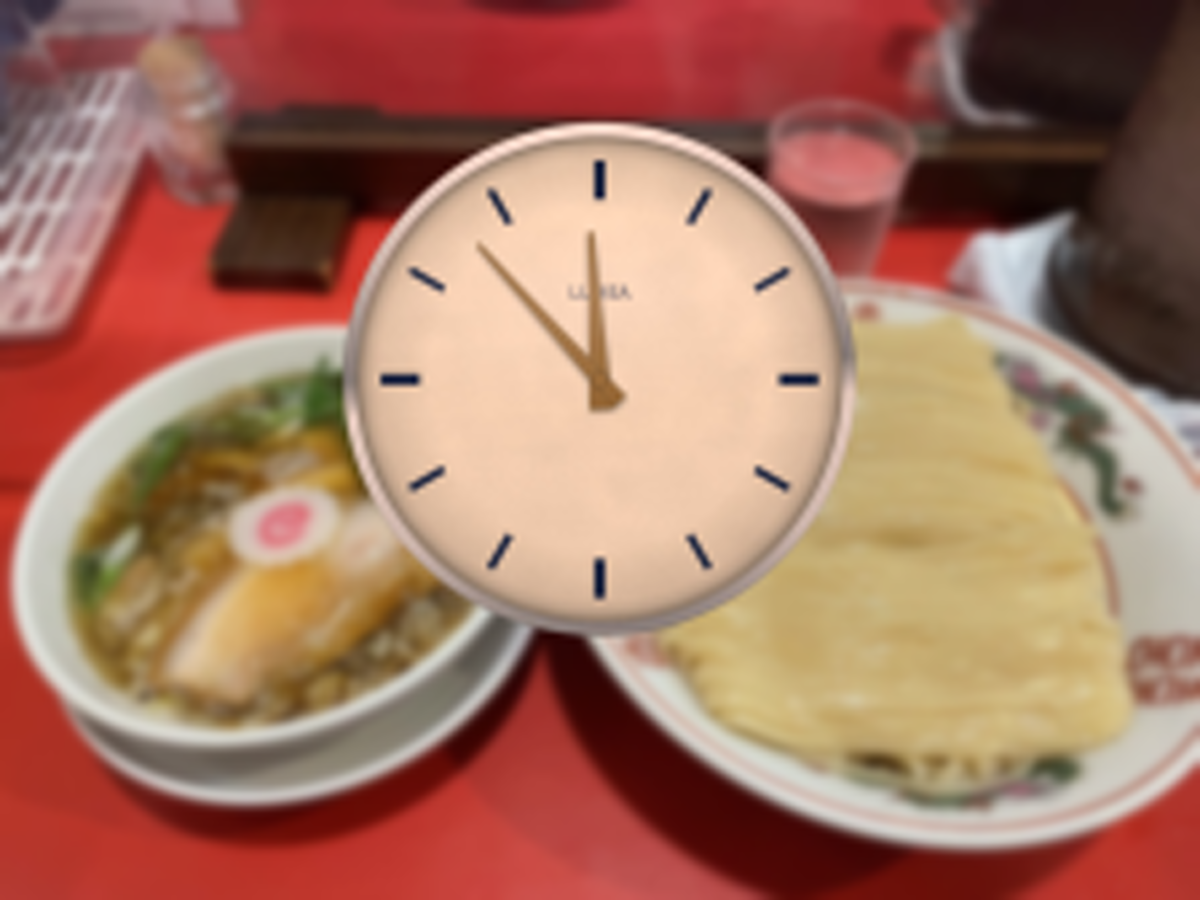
**11:53**
